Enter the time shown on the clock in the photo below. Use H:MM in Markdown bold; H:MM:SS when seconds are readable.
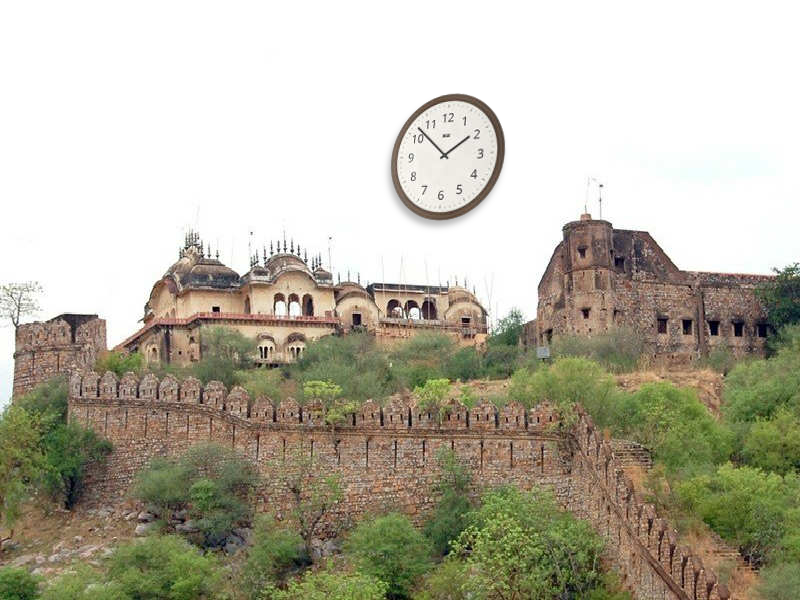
**1:52**
